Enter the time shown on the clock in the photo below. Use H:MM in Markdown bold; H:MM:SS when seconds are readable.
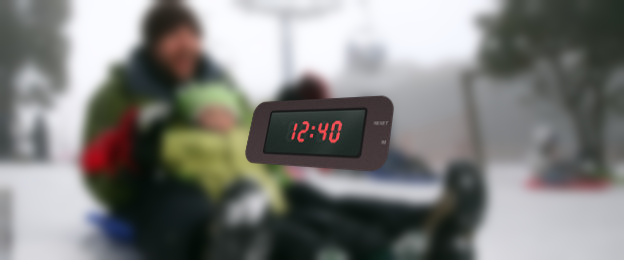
**12:40**
